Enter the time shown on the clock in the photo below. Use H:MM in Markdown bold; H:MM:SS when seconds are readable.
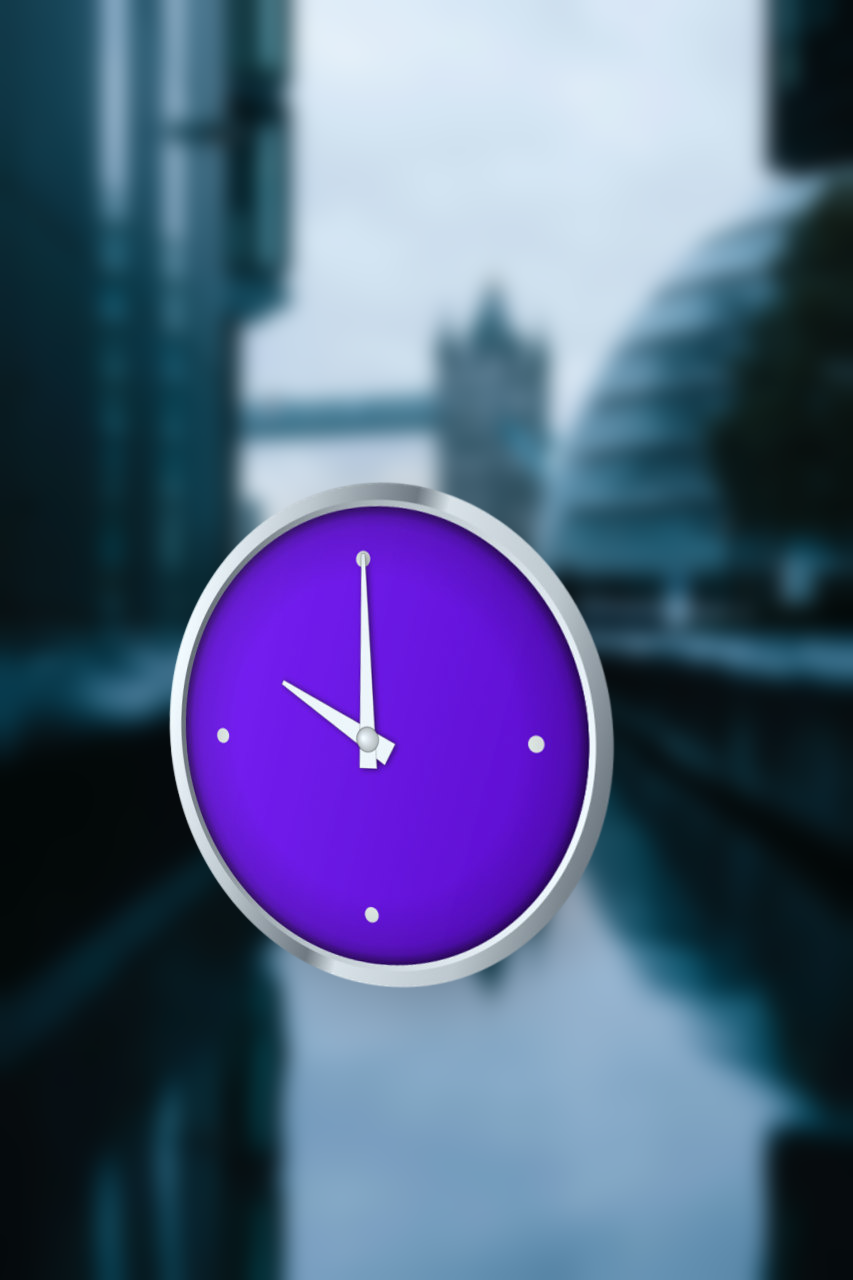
**10:00**
